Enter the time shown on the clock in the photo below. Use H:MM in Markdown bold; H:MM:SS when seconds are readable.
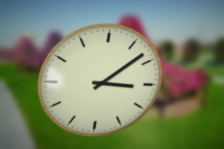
**3:08**
